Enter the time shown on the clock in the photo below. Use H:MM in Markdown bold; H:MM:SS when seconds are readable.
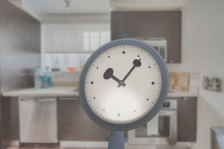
**10:06**
